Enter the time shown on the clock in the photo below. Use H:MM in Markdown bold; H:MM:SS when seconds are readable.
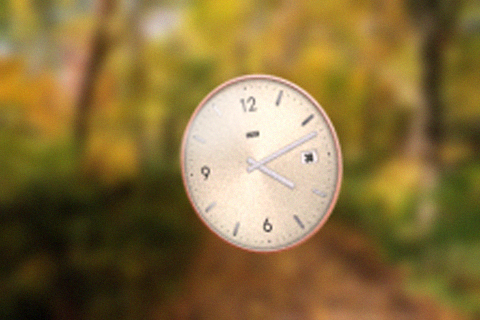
**4:12**
